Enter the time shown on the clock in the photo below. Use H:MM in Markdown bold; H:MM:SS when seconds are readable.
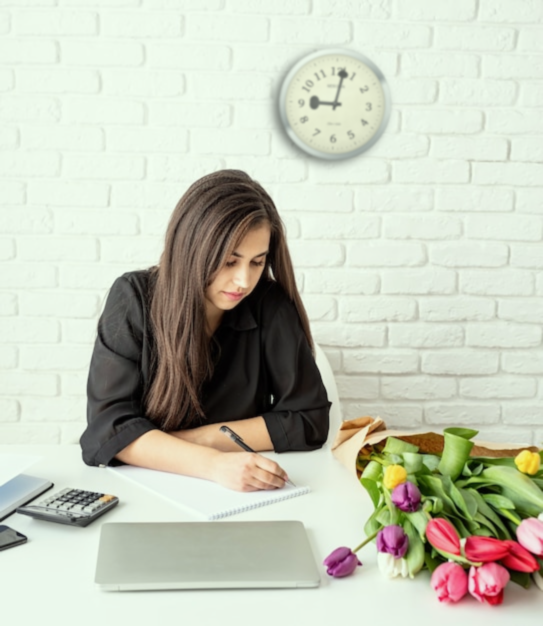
**9:02**
